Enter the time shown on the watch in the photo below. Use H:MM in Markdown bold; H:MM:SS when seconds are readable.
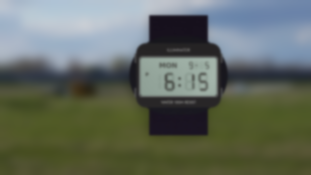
**6:15**
